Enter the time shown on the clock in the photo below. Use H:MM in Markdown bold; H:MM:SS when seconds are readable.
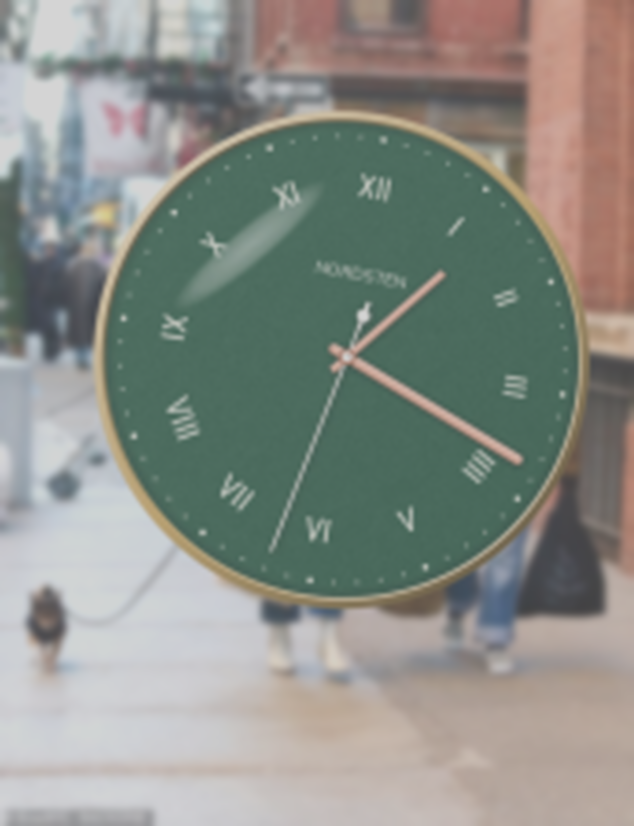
**1:18:32**
